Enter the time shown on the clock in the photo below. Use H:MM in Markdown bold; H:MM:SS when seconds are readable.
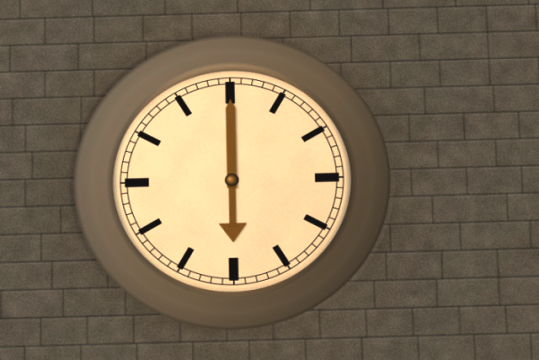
**6:00**
